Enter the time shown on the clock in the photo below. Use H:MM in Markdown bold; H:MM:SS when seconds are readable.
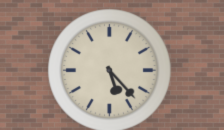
**5:23**
